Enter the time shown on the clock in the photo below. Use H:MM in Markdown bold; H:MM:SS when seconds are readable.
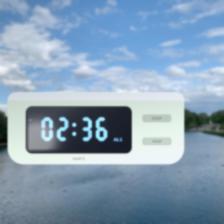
**2:36**
